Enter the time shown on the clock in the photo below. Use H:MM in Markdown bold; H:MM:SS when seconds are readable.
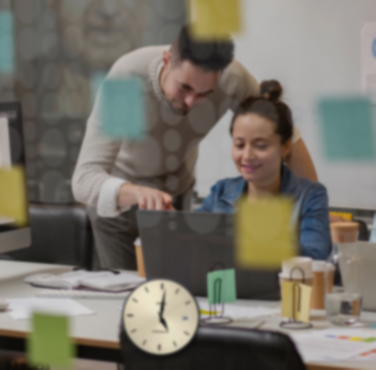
**5:01**
